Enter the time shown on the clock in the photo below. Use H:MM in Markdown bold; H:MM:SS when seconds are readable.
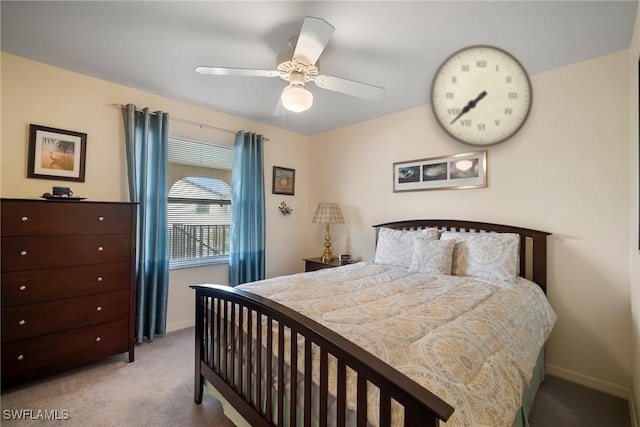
**7:38**
